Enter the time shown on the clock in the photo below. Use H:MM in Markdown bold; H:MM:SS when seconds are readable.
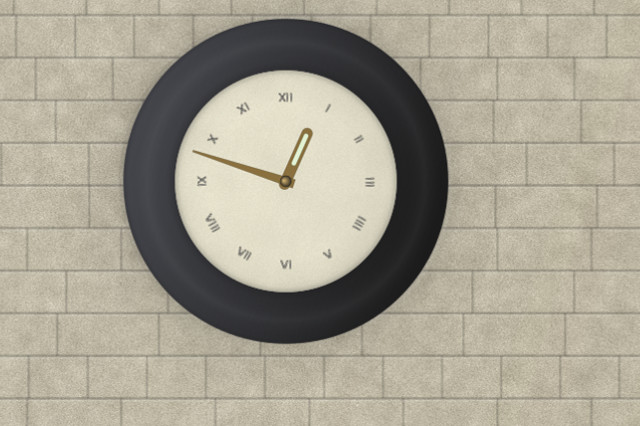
**12:48**
